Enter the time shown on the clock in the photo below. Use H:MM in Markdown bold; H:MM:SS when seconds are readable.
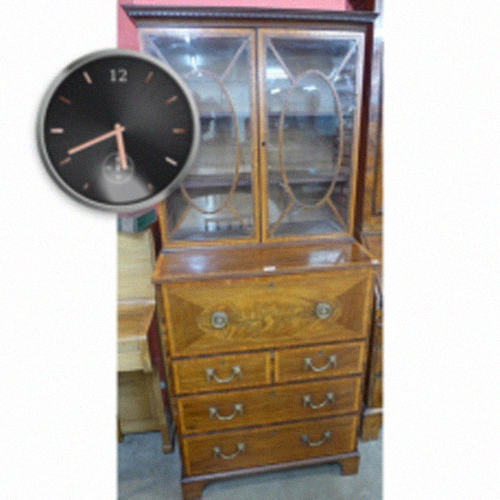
**5:41**
